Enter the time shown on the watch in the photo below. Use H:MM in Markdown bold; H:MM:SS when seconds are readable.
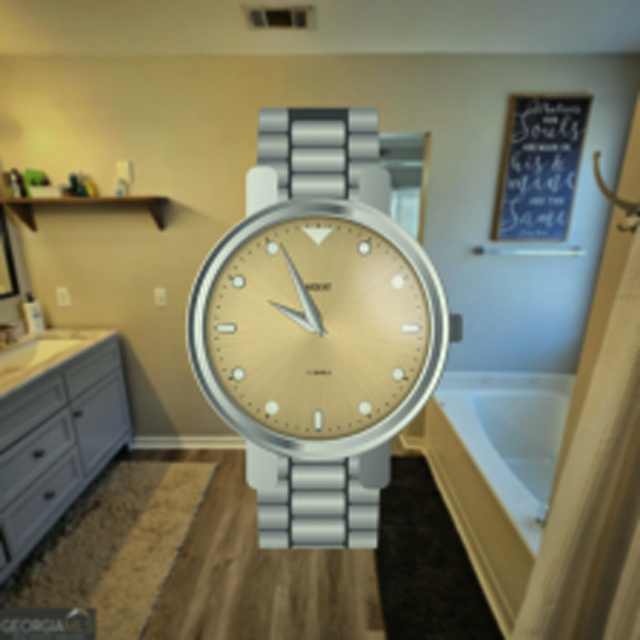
**9:56**
